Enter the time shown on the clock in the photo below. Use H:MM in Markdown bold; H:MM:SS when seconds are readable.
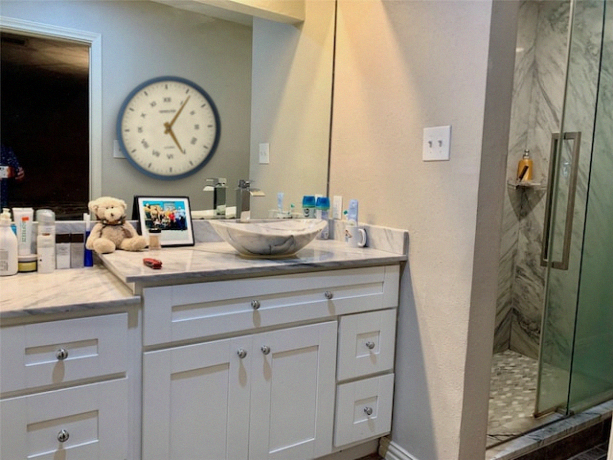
**5:06**
